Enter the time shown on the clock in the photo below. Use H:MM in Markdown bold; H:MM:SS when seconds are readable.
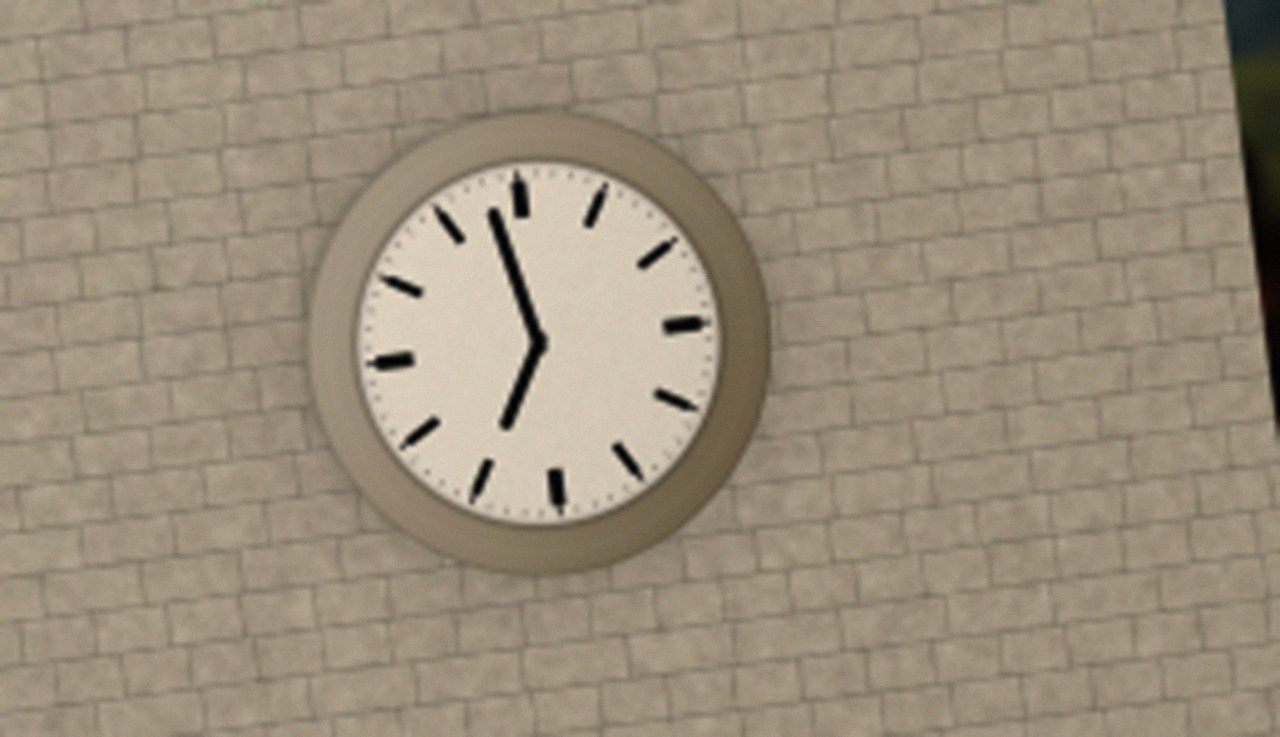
**6:58**
